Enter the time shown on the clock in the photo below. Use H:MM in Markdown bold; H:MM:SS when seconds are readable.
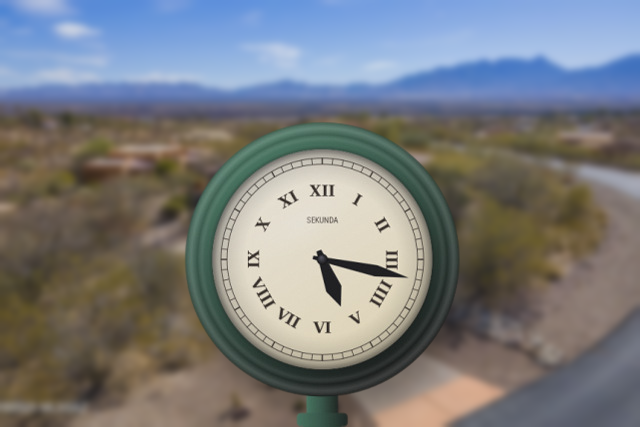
**5:17**
